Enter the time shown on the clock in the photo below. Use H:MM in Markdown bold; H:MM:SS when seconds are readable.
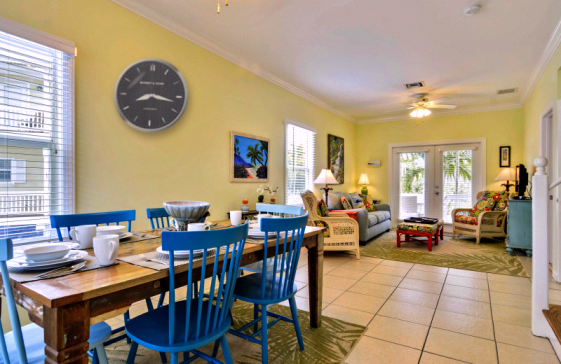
**8:17**
